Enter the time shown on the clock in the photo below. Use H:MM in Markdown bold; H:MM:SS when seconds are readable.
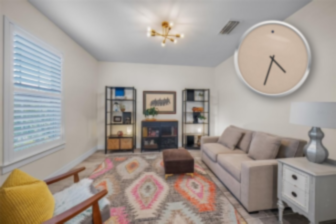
**4:33**
